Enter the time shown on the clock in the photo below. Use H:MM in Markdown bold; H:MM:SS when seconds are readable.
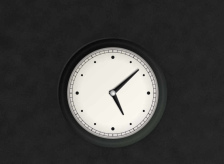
**5:08**
